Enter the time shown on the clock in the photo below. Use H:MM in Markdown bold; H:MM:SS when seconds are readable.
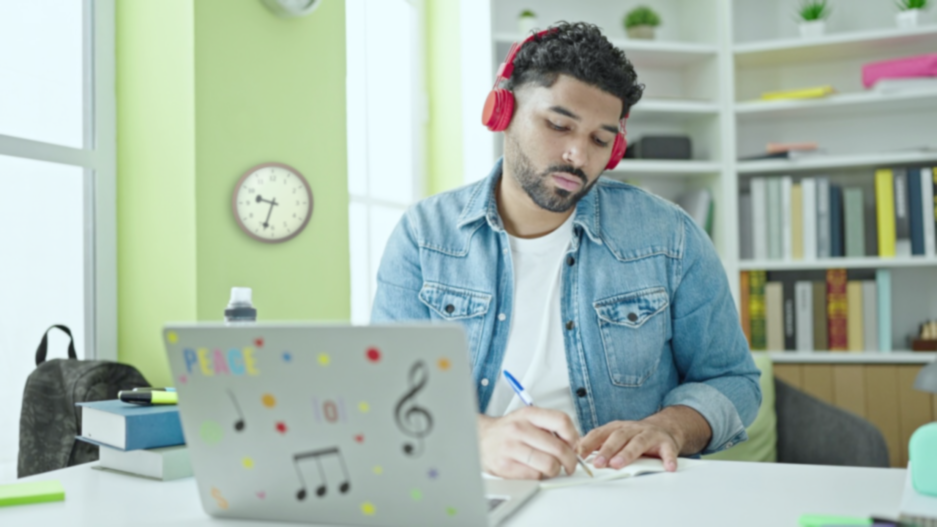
**9:33**
